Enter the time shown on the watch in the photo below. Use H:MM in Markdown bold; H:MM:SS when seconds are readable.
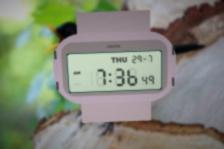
**7:36:49**
